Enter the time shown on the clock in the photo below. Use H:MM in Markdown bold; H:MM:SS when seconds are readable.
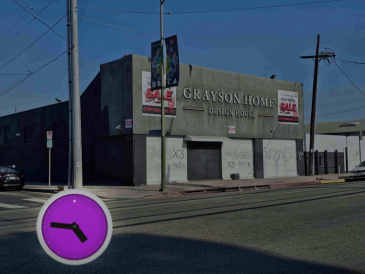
**4:46**
